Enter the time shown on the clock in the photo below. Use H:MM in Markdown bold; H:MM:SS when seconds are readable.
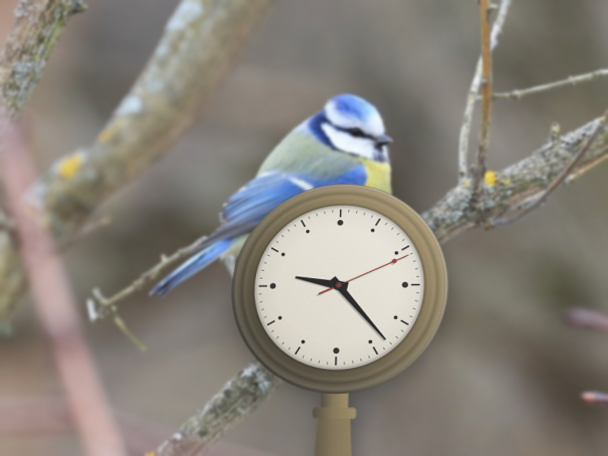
**9:23:11**
